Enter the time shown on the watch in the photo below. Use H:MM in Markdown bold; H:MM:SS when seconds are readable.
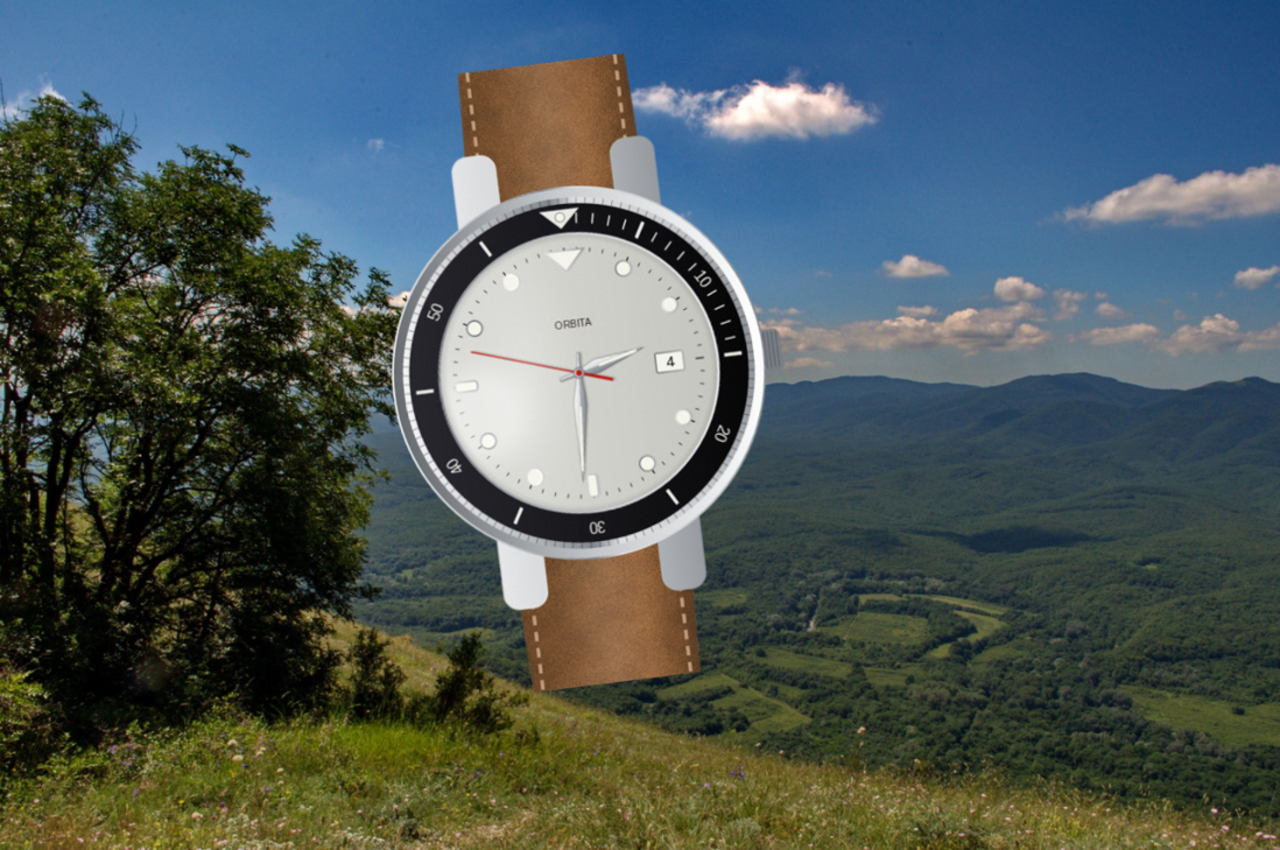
**2:30:48**
